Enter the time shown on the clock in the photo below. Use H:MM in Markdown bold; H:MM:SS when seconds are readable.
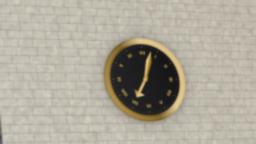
**7:03**
